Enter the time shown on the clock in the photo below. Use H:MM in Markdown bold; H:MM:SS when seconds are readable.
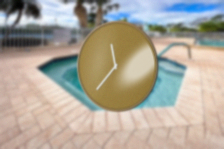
**11:37**
